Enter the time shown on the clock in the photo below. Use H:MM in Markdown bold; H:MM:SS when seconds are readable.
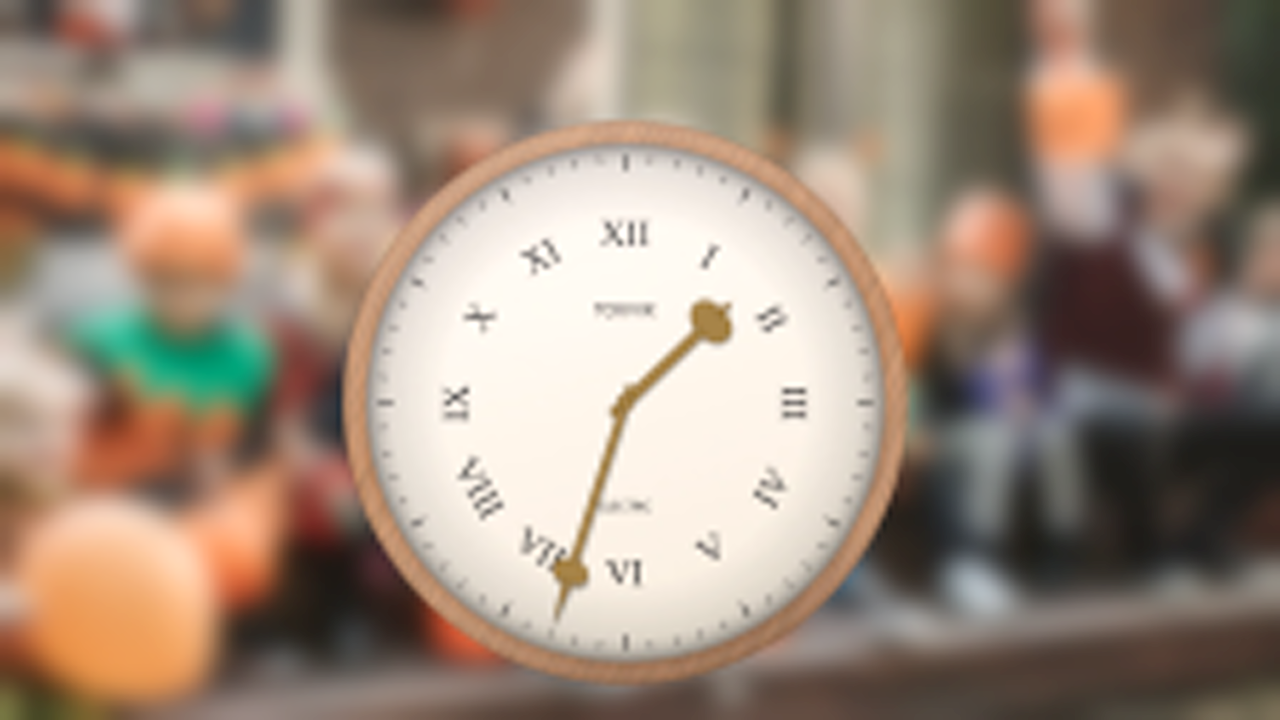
**1:33**
